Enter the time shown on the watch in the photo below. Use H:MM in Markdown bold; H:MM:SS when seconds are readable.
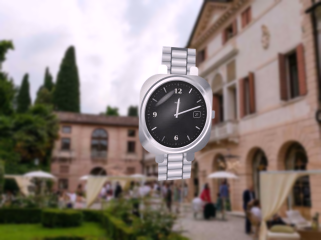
**12:12**
